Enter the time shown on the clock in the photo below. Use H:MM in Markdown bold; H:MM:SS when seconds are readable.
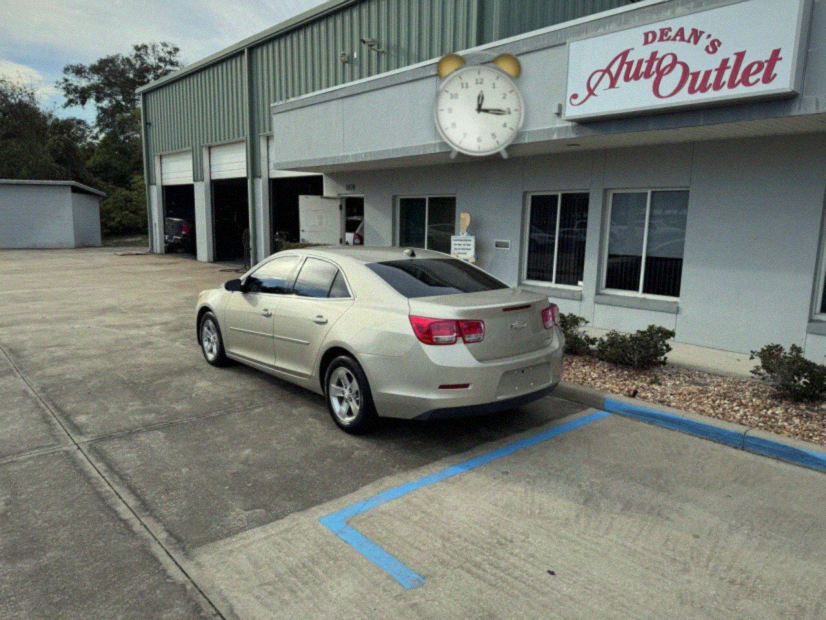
**12:16**
